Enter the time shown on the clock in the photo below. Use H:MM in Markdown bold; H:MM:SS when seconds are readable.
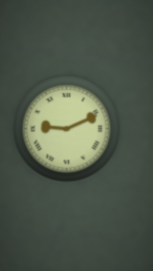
**9:11**
